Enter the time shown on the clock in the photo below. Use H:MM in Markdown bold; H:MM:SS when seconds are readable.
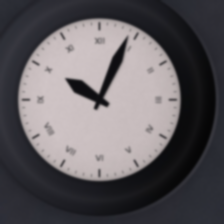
**10:04**
